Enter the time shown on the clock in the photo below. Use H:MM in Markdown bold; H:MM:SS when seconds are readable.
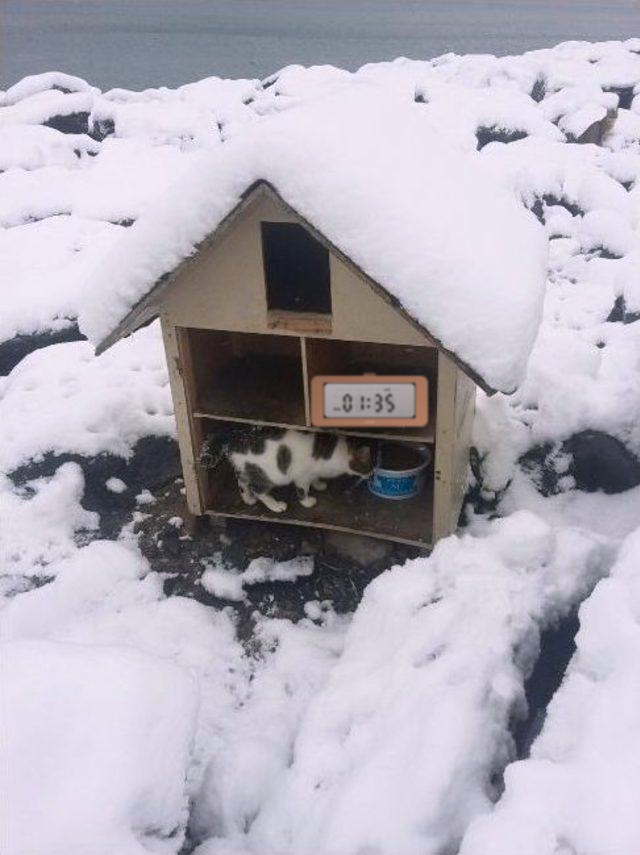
**1:35**
